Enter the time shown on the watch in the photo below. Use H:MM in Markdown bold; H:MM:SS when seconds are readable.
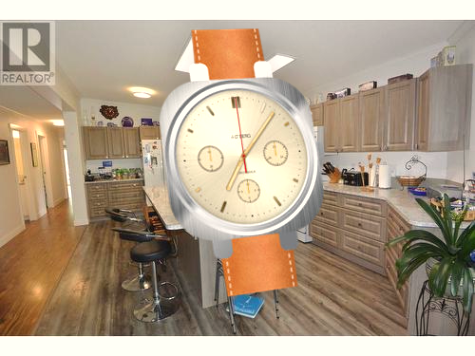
**7:07**
